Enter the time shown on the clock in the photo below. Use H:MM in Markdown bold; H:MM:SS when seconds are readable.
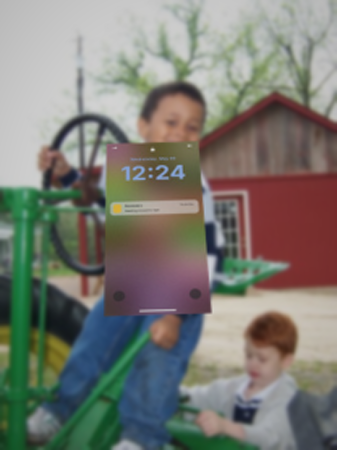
**12:24**
